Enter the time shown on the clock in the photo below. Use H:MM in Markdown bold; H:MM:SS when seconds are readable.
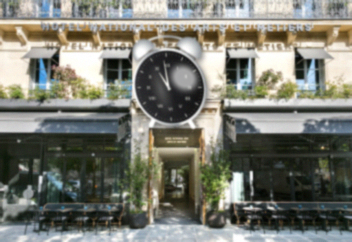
**10:59**
